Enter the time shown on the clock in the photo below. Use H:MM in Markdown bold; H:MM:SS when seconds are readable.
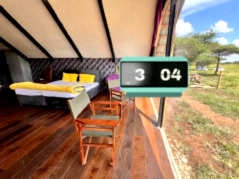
**3:04**
